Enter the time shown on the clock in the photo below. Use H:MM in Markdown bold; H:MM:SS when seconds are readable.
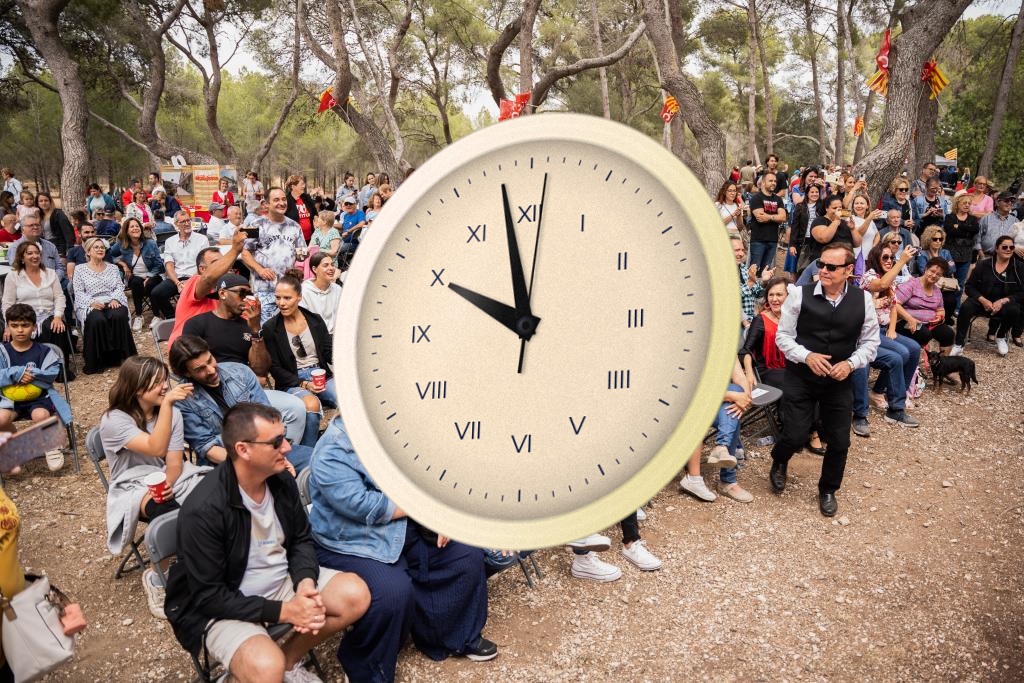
**9:58:01**
